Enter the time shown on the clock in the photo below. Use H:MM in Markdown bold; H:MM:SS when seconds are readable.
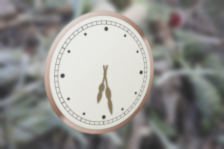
**6:28**
